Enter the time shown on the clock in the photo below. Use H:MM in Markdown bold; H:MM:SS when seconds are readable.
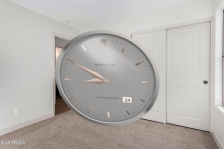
**8:50**
